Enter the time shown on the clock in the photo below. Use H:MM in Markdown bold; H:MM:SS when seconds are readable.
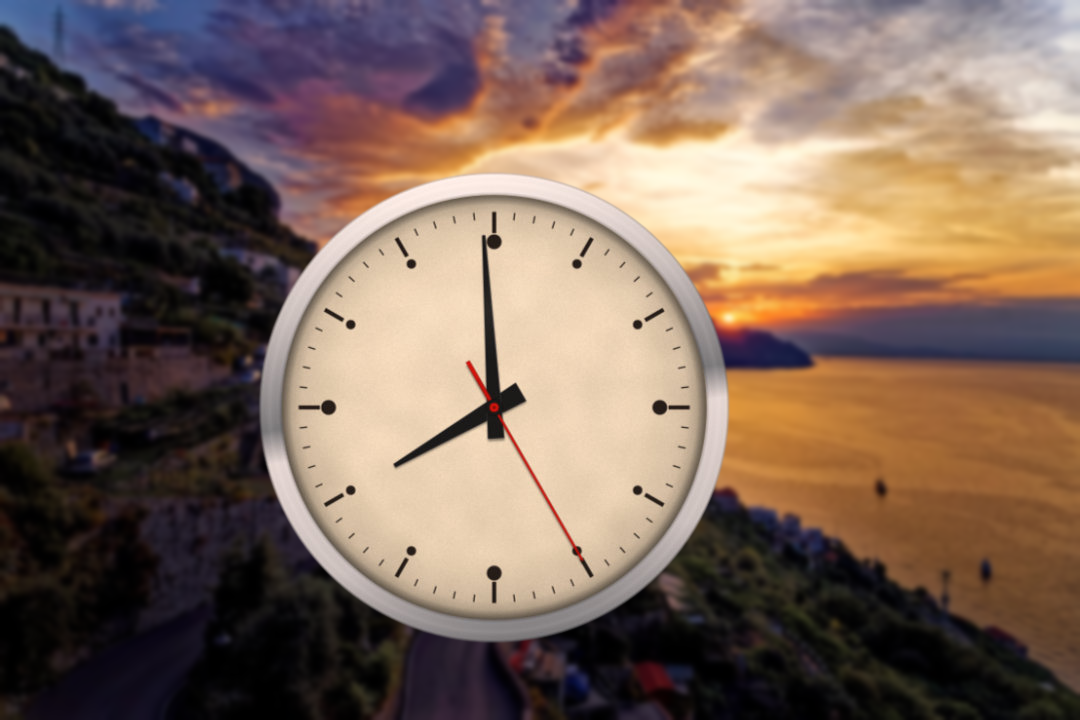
**7:59:25**
